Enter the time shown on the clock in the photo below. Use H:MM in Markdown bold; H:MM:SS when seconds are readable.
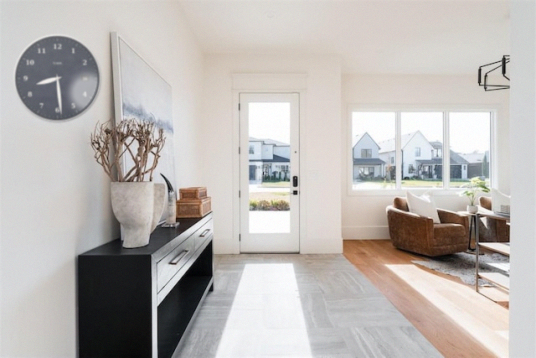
**8:29**
